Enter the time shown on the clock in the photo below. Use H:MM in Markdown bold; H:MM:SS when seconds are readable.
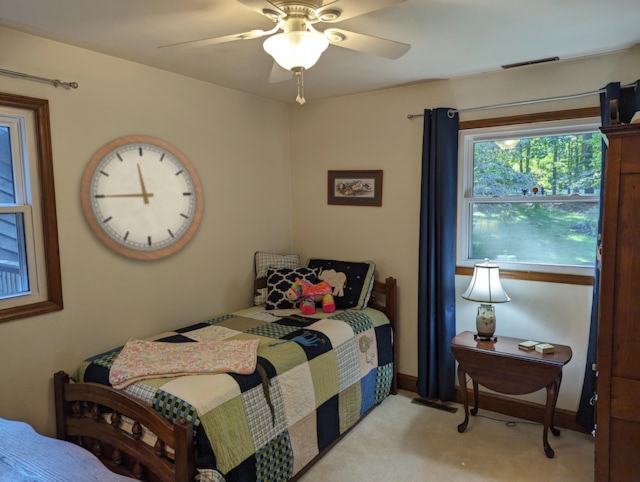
**11:45**
